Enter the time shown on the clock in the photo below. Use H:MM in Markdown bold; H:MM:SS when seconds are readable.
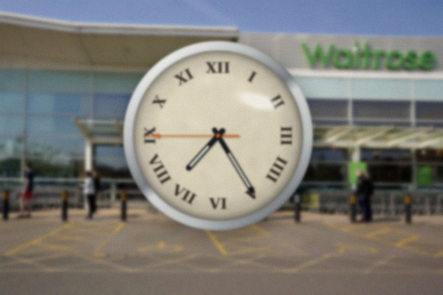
**7:24:45**
